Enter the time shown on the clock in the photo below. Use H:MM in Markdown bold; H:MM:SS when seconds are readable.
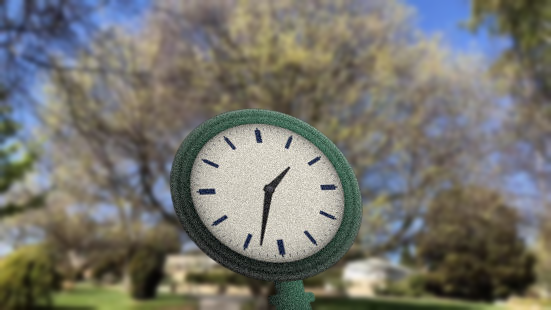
**1:33**
